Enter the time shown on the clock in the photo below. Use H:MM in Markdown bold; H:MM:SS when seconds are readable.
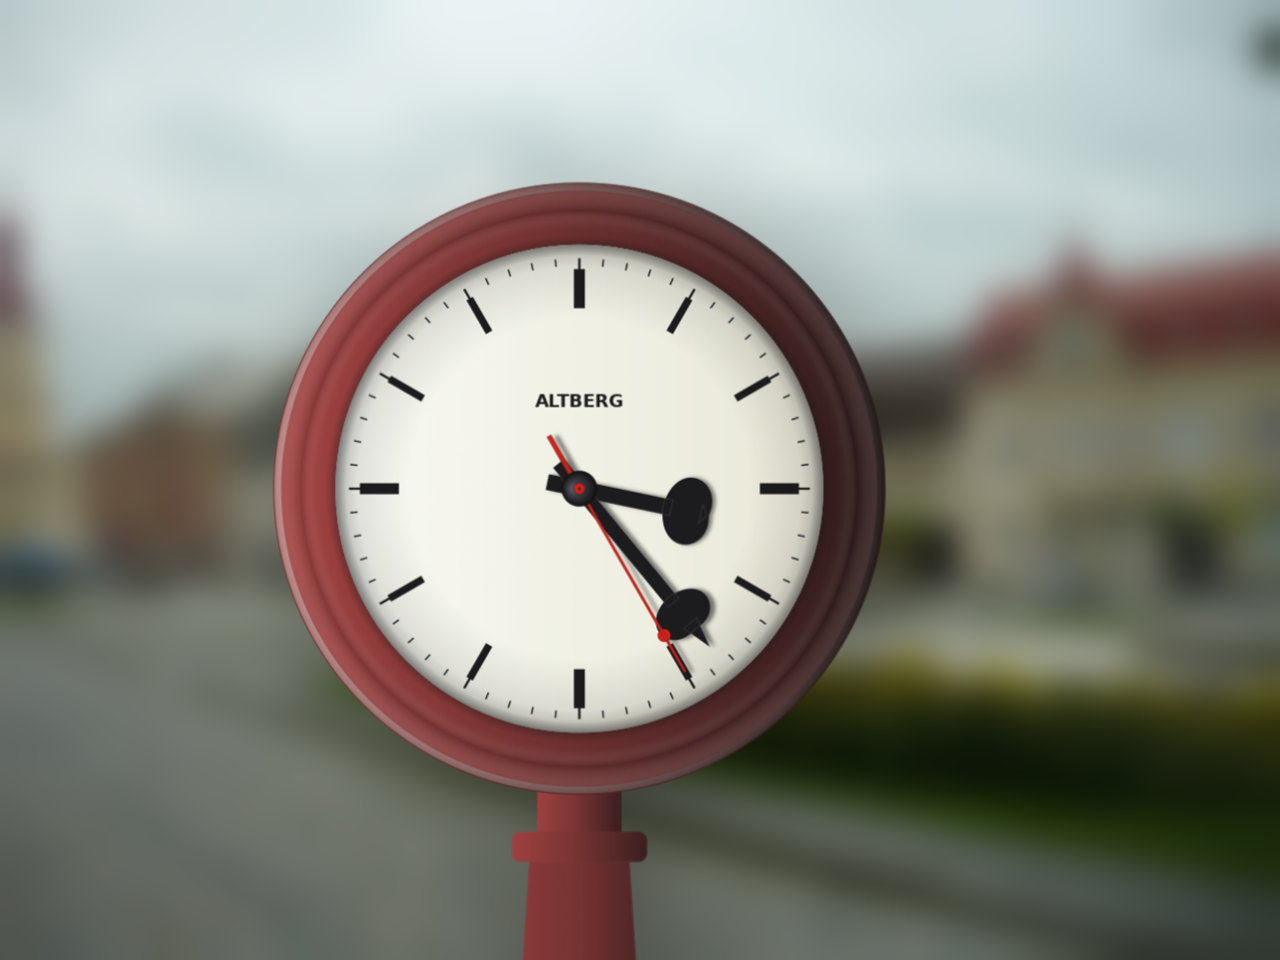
**3:23:25**
